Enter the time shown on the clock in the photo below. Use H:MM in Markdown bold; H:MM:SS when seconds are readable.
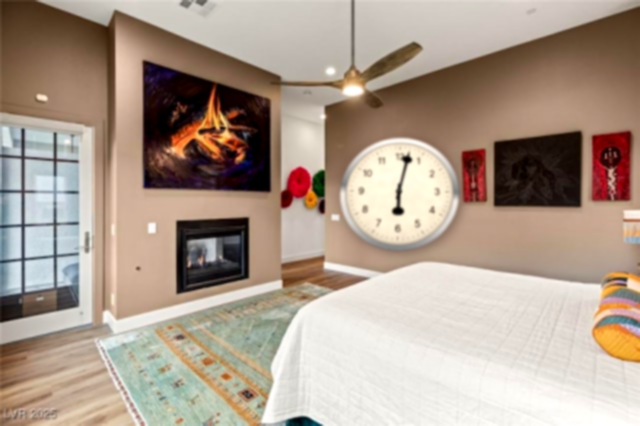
**6:02**
